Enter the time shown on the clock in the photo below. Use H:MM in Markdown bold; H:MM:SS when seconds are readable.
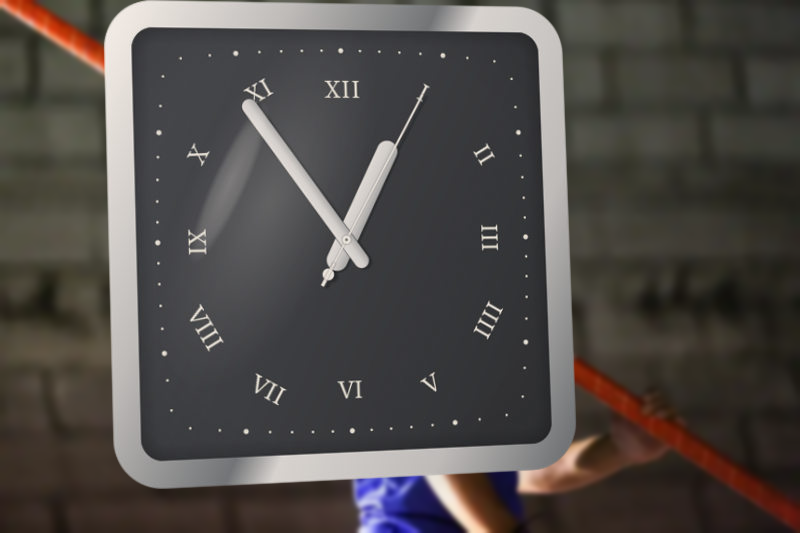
**12:54:05**
